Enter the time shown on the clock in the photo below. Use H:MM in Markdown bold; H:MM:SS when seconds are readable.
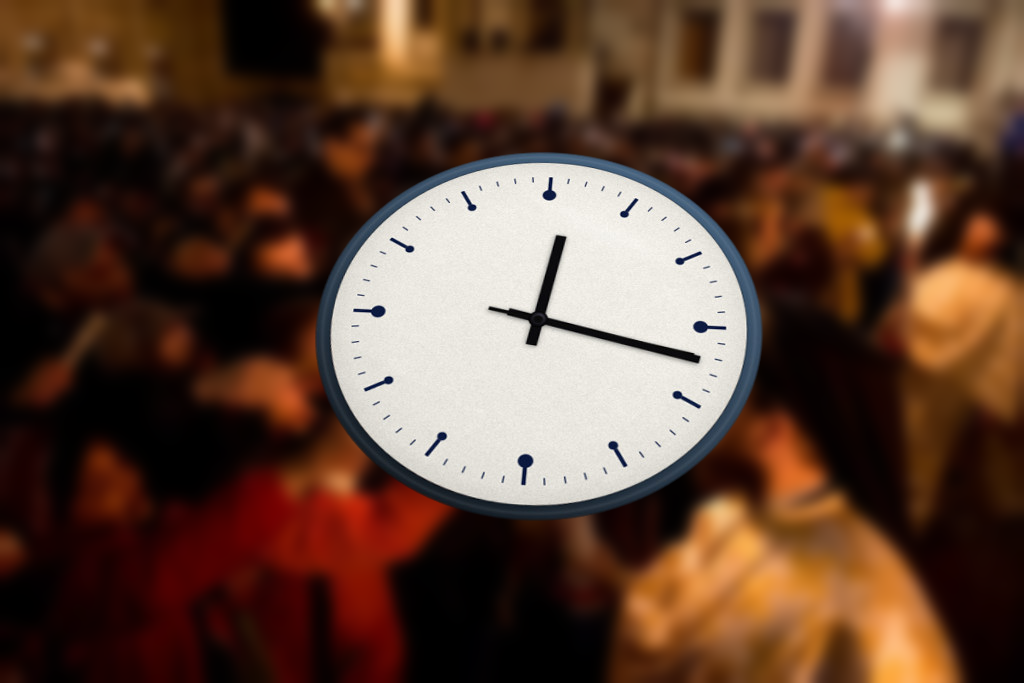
**12:17:17**
